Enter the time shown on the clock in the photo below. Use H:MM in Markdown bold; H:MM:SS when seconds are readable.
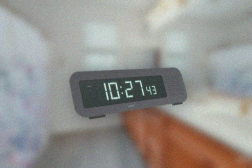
**10:27:43**
